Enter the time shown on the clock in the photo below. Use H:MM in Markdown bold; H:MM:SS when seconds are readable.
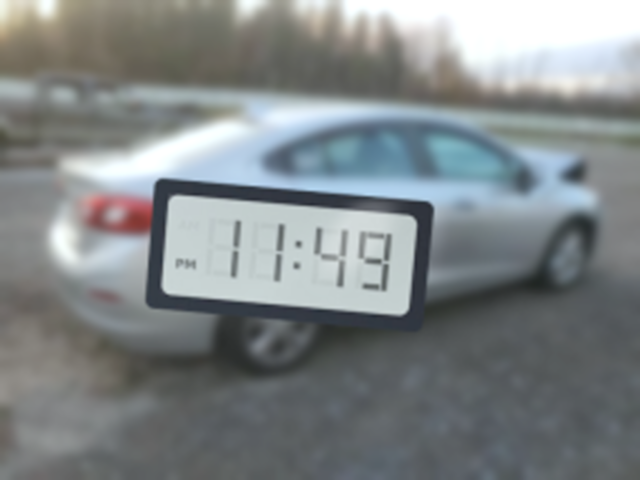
**11:49**
